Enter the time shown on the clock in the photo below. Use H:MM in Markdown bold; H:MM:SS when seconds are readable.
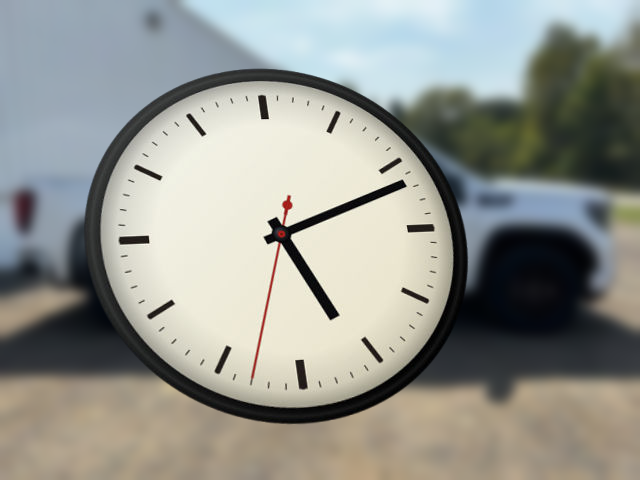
**5:11:33**
